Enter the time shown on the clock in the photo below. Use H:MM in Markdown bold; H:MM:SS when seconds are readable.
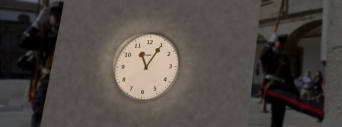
**11:05**
